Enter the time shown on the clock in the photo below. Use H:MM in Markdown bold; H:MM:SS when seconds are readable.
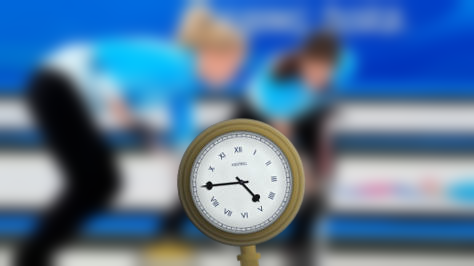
**4:45**
